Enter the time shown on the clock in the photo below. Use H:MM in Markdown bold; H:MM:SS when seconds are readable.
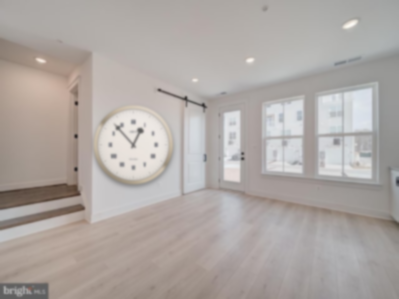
**12:53**
